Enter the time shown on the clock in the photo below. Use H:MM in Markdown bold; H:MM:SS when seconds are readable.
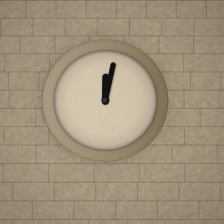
**12:02**
